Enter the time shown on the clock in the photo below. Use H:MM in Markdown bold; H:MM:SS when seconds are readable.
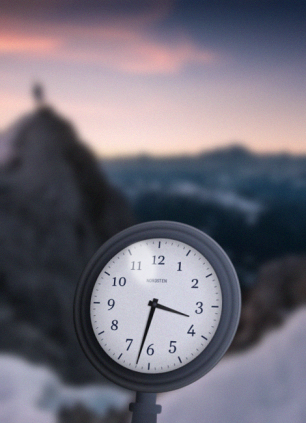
**3:32**
